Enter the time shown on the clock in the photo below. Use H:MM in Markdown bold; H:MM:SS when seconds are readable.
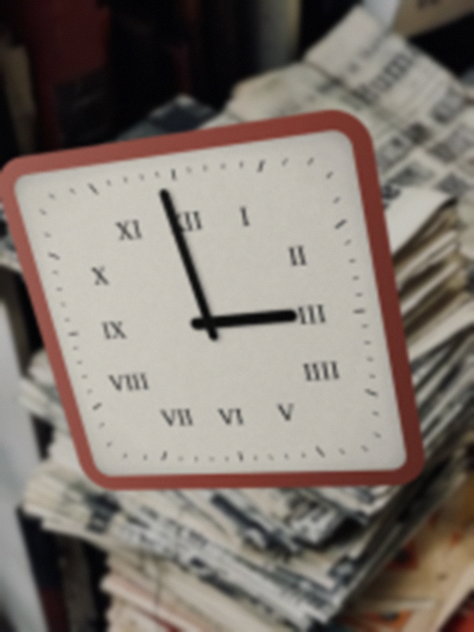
**2:59**
